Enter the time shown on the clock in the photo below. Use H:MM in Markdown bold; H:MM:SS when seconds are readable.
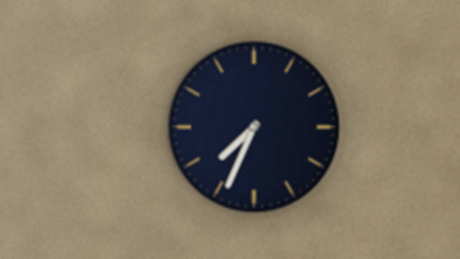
**7:34**
